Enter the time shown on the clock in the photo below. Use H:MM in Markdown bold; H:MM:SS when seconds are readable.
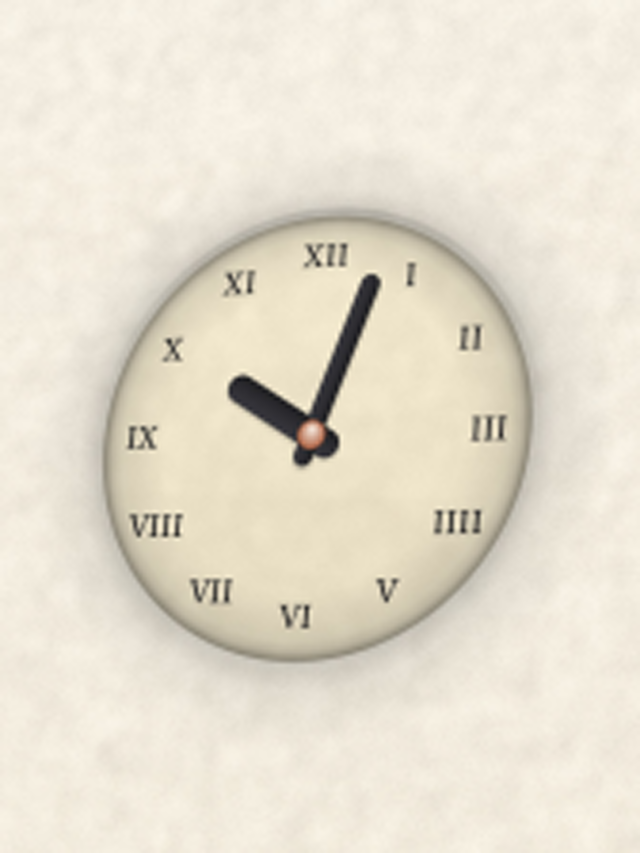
**10:03**
